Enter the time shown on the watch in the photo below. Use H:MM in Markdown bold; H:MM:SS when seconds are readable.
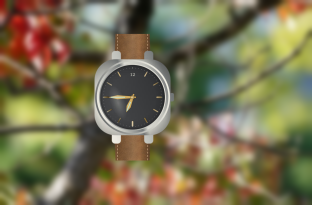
**6:45**
